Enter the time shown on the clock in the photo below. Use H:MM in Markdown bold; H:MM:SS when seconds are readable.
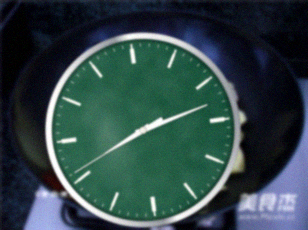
**8:12:41**
